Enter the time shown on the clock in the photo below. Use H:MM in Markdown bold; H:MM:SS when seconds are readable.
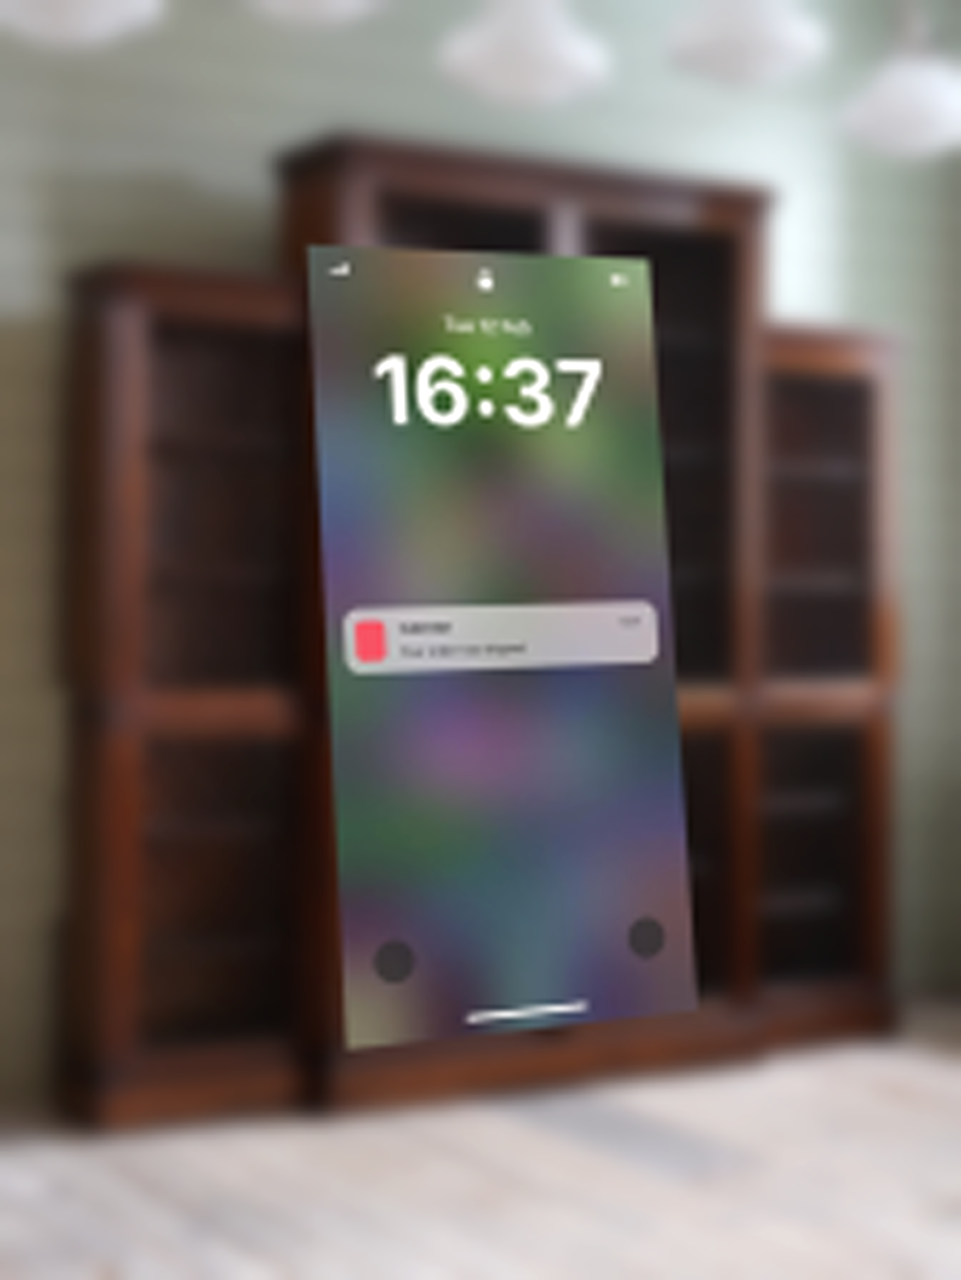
**16:37**
